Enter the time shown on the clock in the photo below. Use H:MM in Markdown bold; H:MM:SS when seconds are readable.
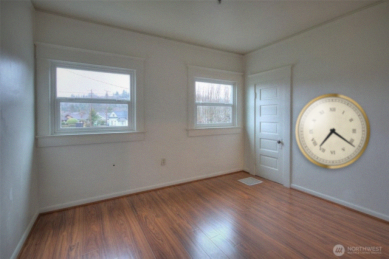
**7:21**
